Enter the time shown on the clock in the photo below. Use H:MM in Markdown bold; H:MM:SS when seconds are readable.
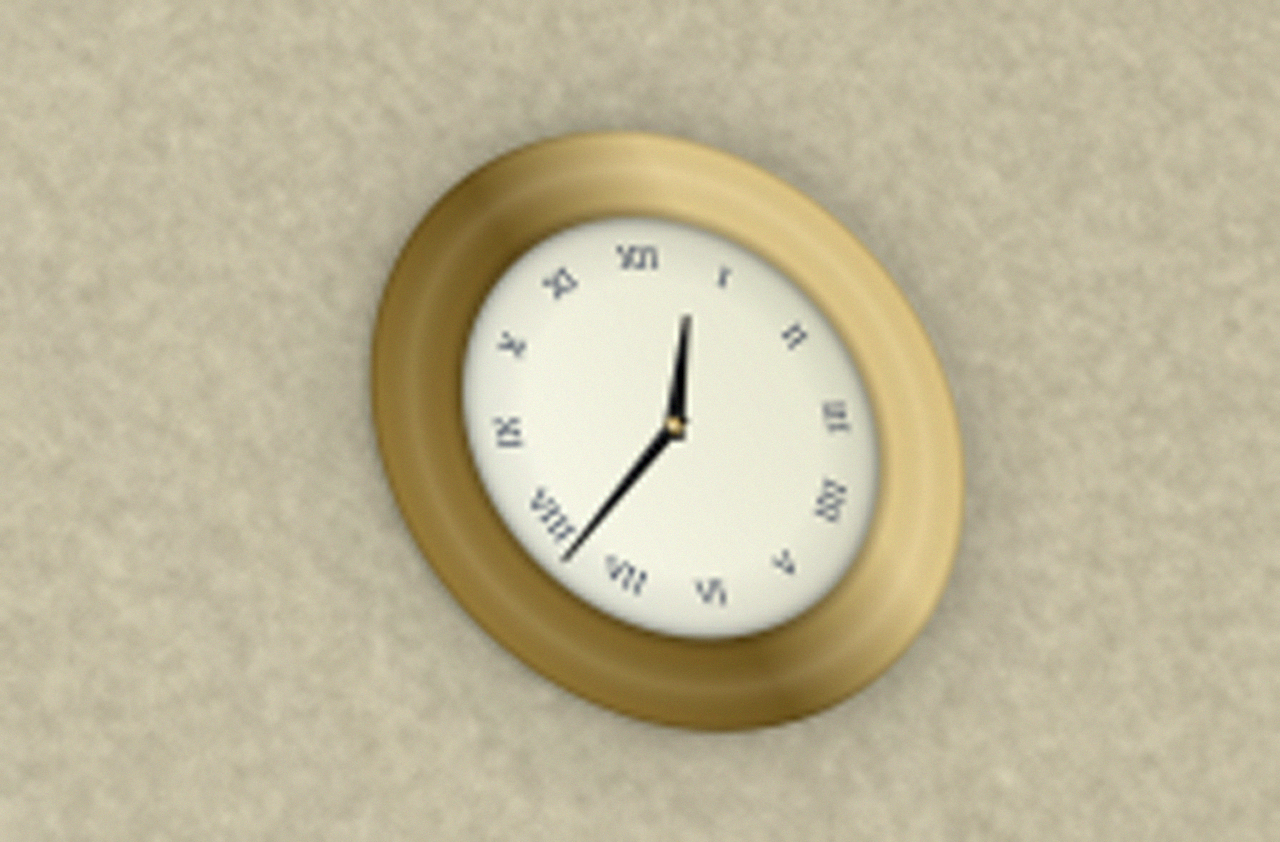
**12:38**
